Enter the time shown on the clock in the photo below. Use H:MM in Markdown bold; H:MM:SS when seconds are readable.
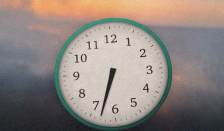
**6:33**
